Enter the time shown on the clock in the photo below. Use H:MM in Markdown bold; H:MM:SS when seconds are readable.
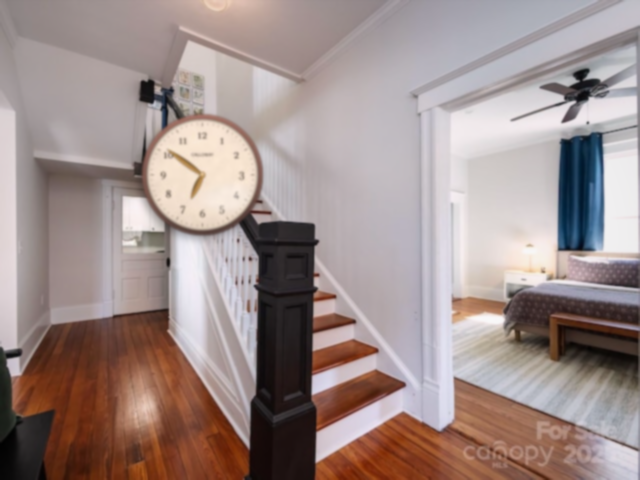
**6:51**
